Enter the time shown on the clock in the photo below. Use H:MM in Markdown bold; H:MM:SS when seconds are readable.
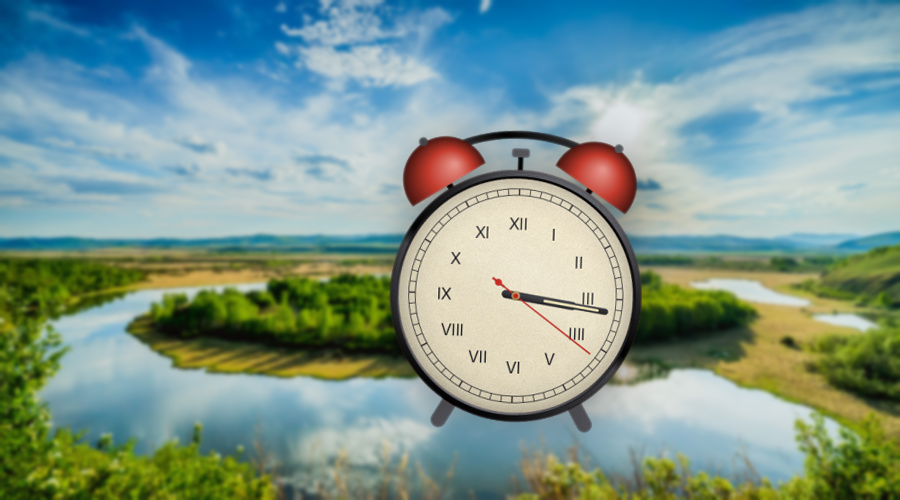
**3:16:21**
